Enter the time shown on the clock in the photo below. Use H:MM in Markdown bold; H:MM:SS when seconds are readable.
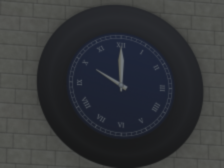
**10:00**
